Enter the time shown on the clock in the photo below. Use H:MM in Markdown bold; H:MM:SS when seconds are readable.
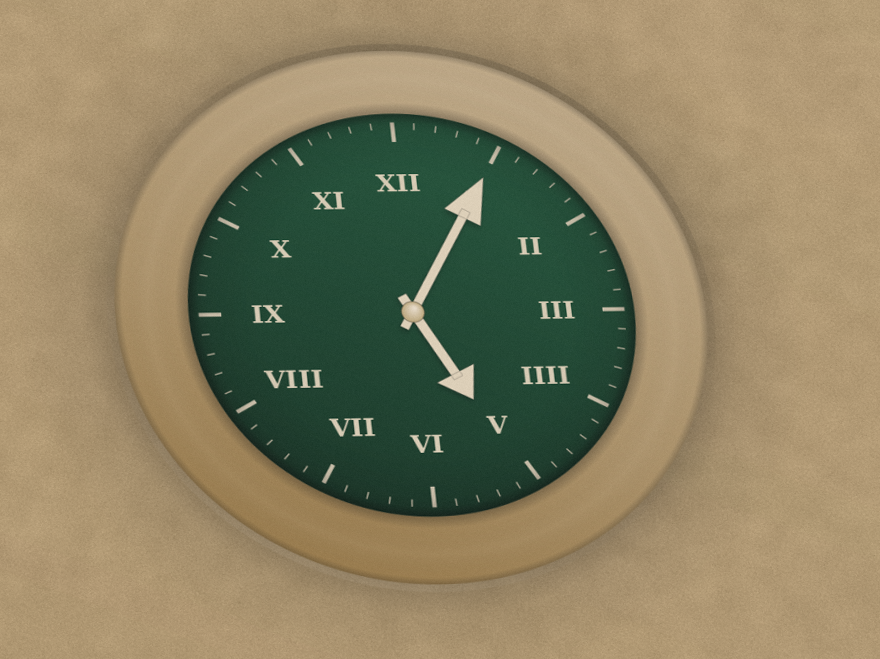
**5:05**
